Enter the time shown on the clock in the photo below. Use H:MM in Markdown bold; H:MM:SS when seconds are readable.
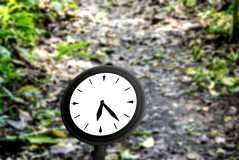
**6:23**
